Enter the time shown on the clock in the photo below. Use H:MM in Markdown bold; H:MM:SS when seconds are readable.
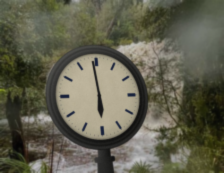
**5:59**
